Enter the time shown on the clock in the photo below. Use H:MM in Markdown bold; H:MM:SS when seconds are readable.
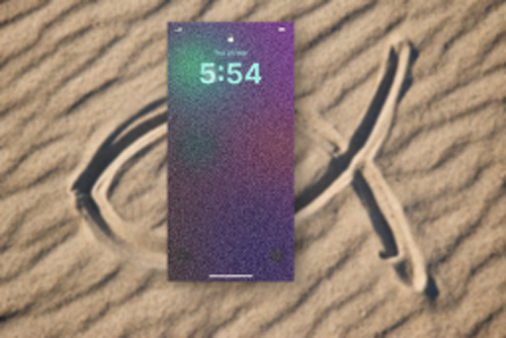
**5:54**
